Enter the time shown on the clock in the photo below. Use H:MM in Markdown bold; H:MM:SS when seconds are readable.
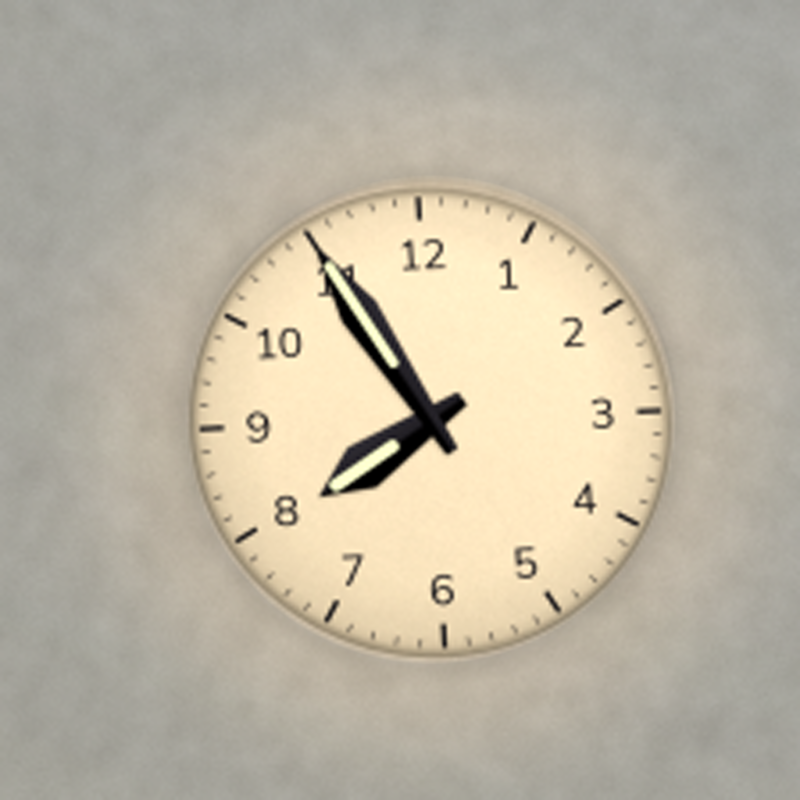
**7:55**
